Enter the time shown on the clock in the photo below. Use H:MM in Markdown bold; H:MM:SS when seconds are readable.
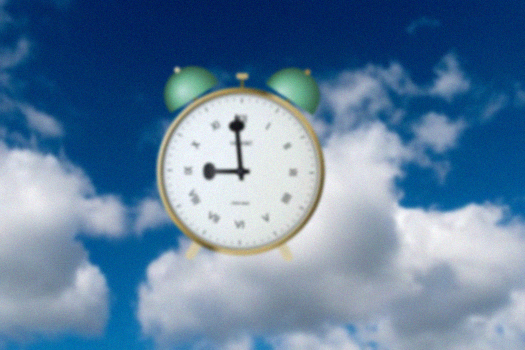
**8:59**
